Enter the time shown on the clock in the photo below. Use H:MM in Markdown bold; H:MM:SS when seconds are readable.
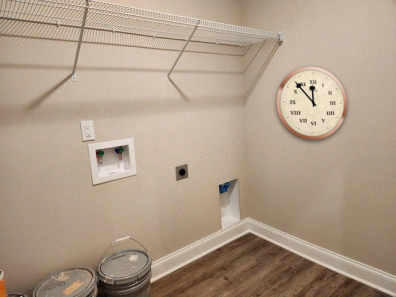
**11:53**
